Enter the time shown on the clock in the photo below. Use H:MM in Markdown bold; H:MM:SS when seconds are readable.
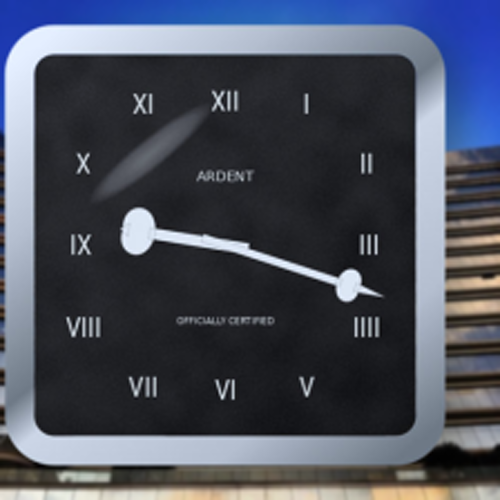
**9:18**
